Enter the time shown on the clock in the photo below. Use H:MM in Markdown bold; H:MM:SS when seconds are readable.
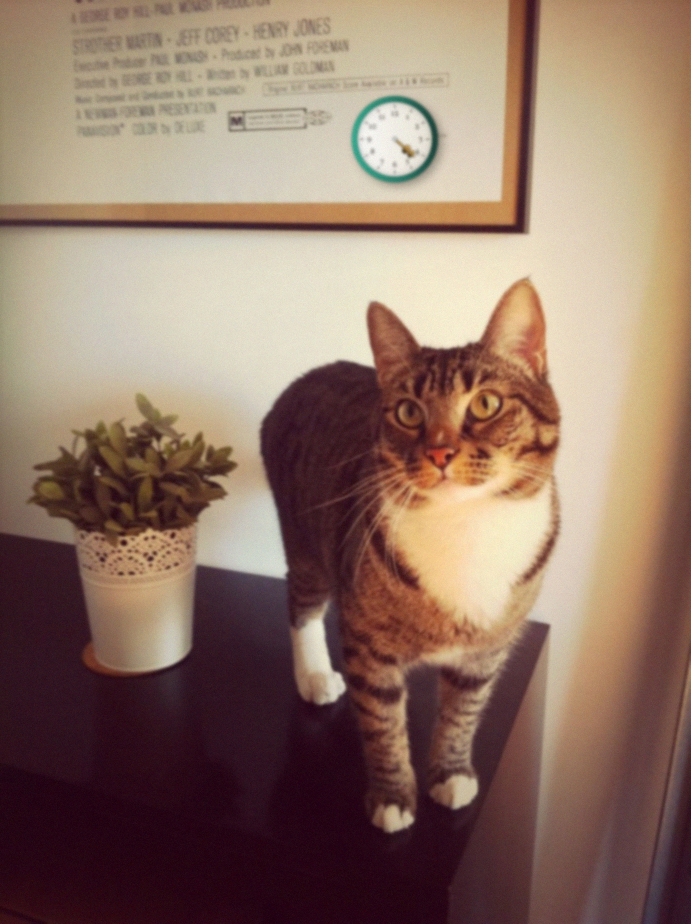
**4:22**
